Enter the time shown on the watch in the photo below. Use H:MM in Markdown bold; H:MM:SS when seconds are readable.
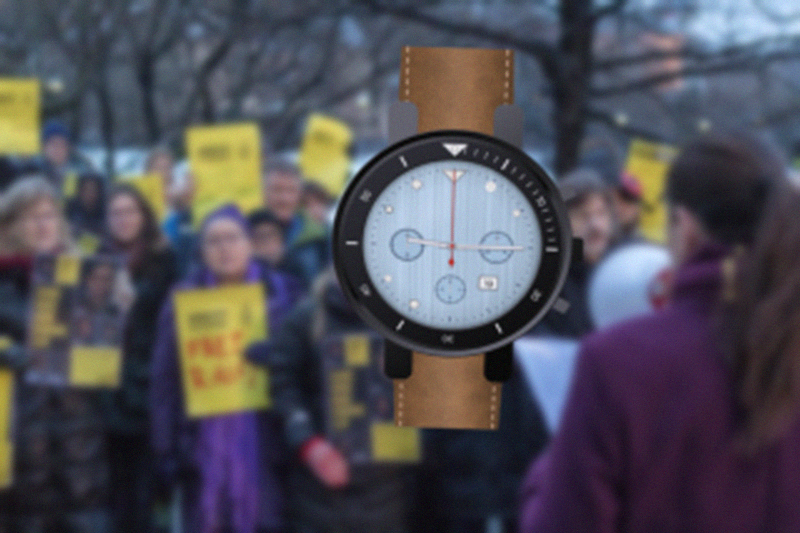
**9:15**
